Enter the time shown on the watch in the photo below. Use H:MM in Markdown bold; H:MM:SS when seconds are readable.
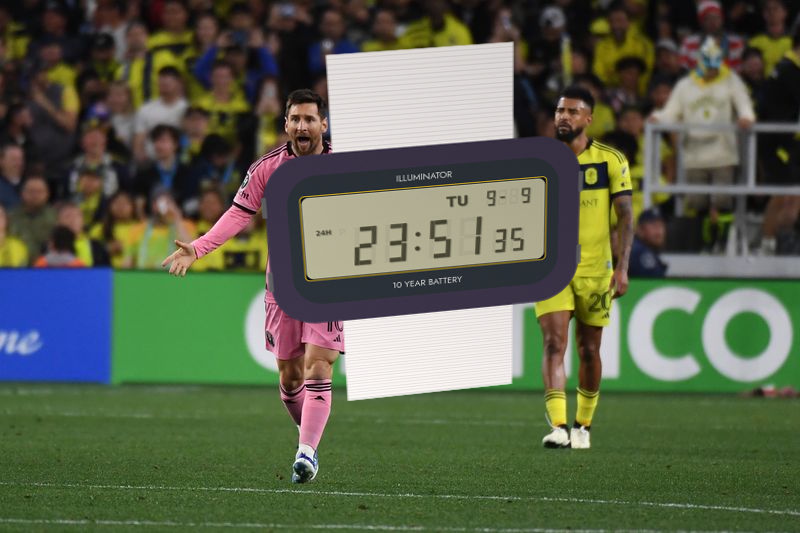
**23:51:35**
